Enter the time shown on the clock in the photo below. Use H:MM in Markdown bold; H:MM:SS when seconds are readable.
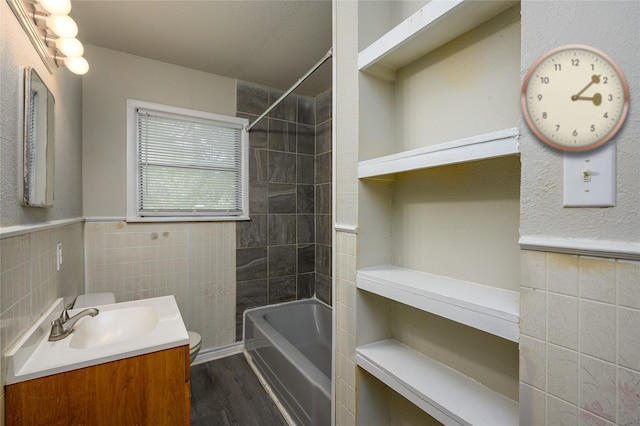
**3:08**
